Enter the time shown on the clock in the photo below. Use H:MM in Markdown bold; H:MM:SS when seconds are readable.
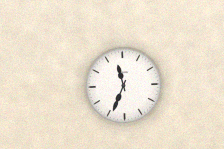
**11:34**
